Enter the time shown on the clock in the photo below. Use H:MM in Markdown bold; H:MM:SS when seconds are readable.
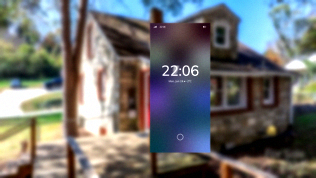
**22:06**
